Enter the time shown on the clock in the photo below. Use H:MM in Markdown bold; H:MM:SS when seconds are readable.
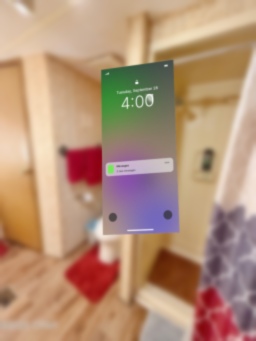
**4:00**
